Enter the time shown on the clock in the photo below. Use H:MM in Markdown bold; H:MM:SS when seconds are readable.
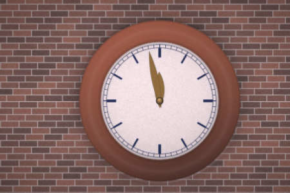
**11:58**
